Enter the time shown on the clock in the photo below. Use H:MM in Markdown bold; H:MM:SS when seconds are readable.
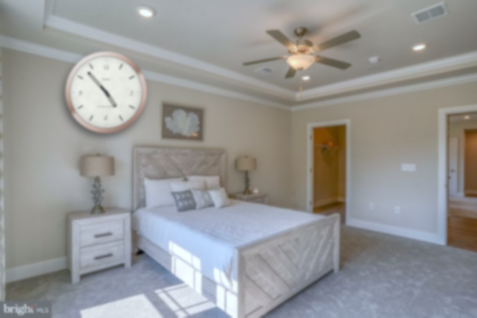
**4:53**
